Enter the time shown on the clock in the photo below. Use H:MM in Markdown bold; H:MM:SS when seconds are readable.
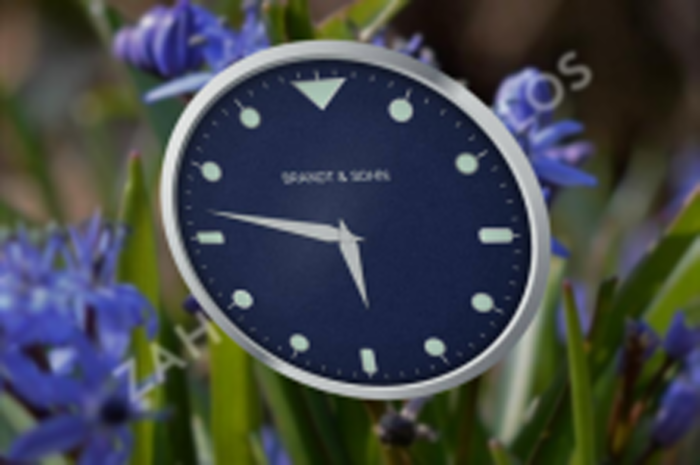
**5:47**
